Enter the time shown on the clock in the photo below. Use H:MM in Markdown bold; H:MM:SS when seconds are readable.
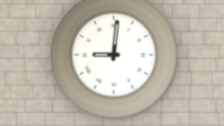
**9:01**
